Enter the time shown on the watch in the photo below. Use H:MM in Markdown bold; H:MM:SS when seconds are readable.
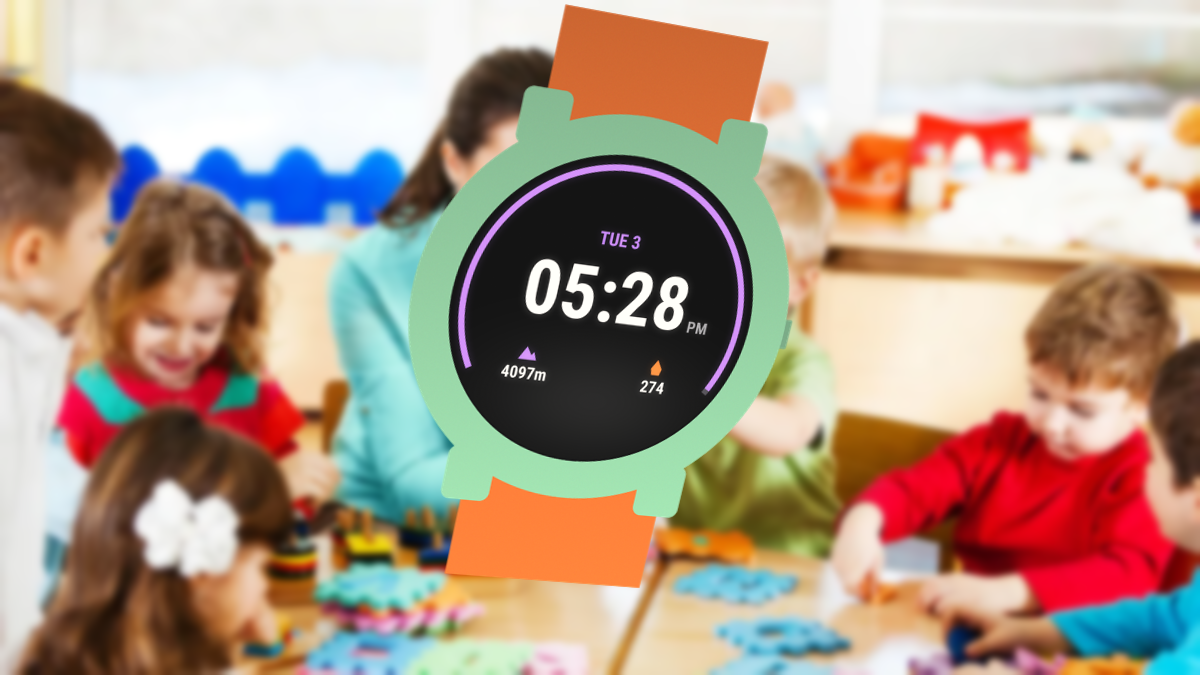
**5:28**
